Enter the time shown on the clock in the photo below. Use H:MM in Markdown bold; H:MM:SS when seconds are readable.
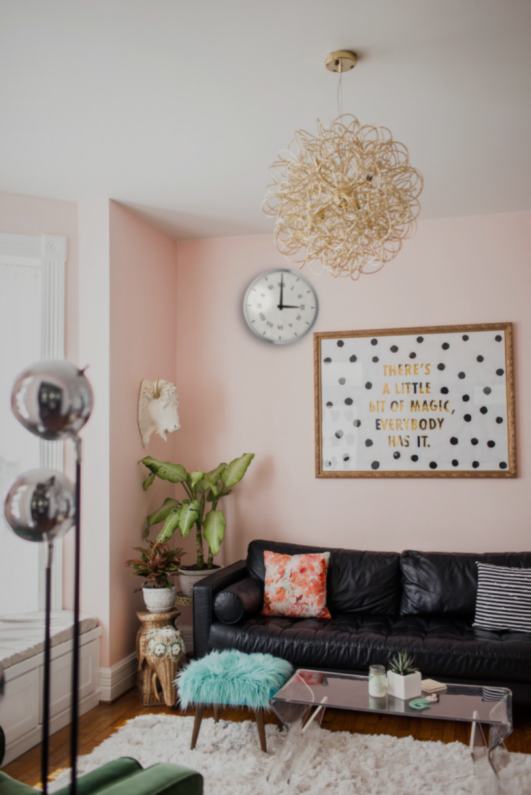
**3:00**
